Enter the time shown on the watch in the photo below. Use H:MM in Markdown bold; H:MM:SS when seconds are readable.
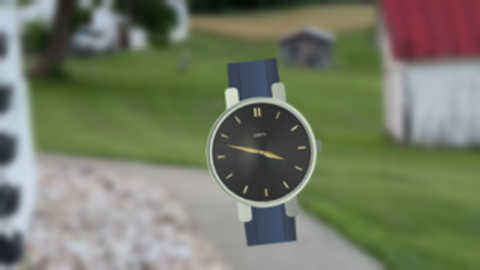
**3:48**
